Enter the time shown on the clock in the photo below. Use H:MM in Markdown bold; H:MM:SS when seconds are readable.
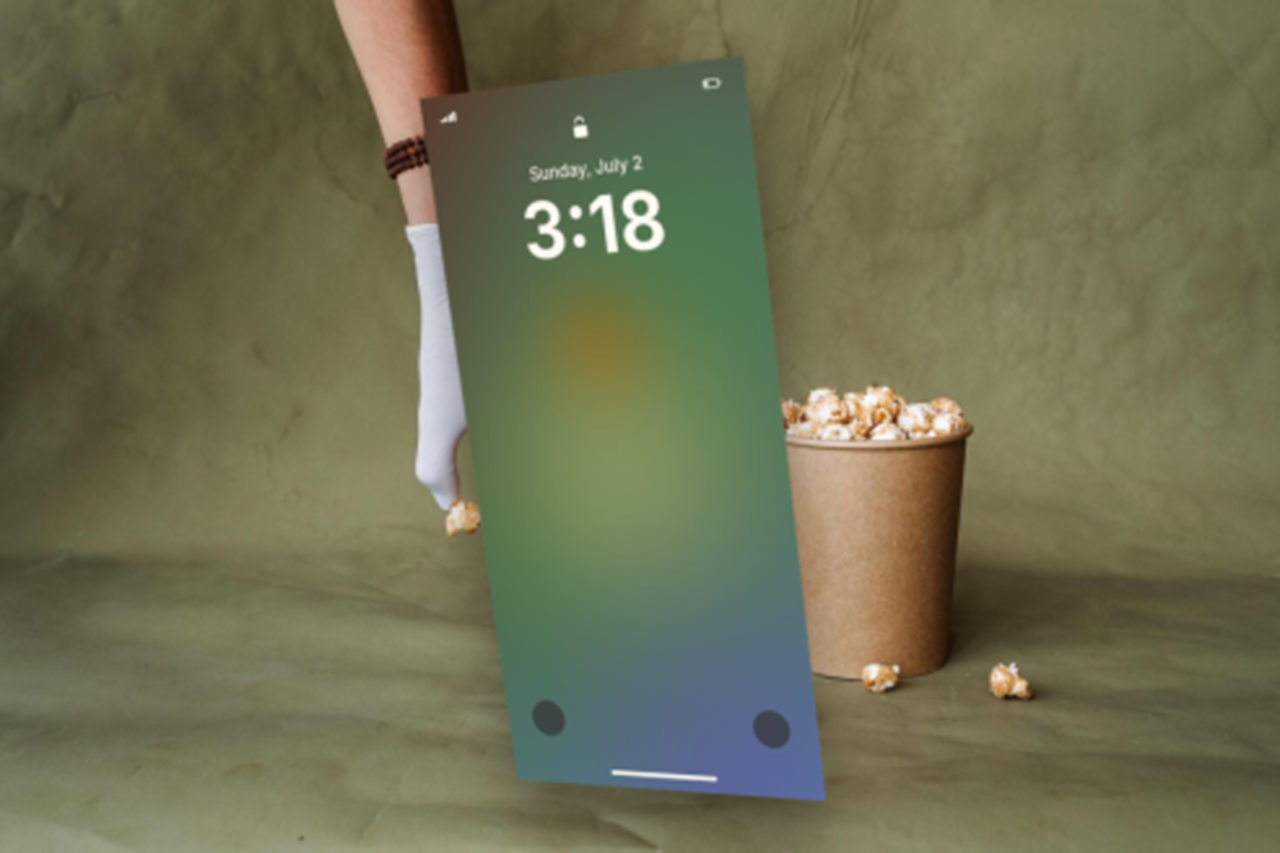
**3:18**
